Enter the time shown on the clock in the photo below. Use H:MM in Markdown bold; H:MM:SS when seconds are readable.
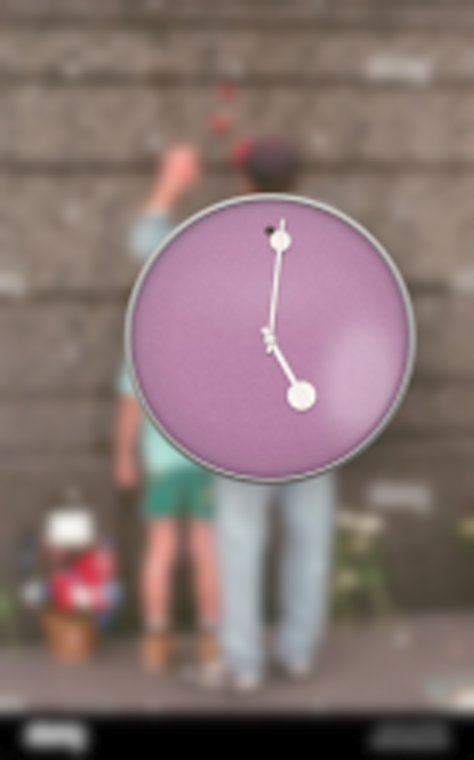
**5:01**
